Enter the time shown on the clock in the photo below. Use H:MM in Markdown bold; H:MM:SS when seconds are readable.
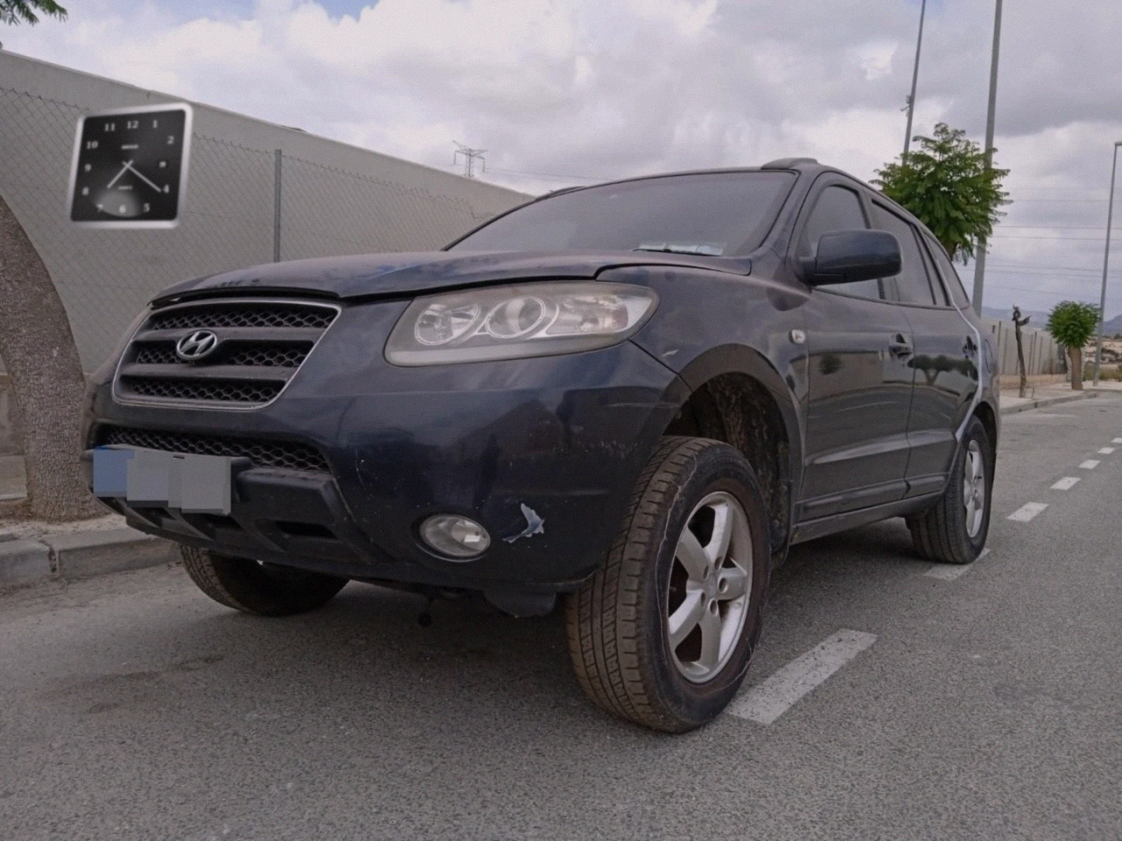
**7:21**
